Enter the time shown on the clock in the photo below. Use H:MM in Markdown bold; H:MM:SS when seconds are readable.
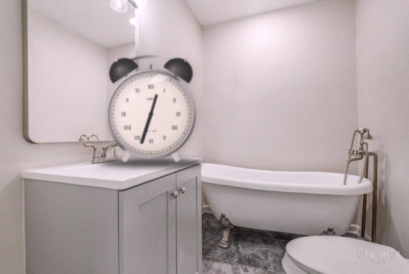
**12:33**
